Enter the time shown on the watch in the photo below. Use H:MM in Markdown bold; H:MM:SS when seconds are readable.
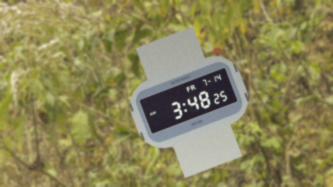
**3:48:25**
